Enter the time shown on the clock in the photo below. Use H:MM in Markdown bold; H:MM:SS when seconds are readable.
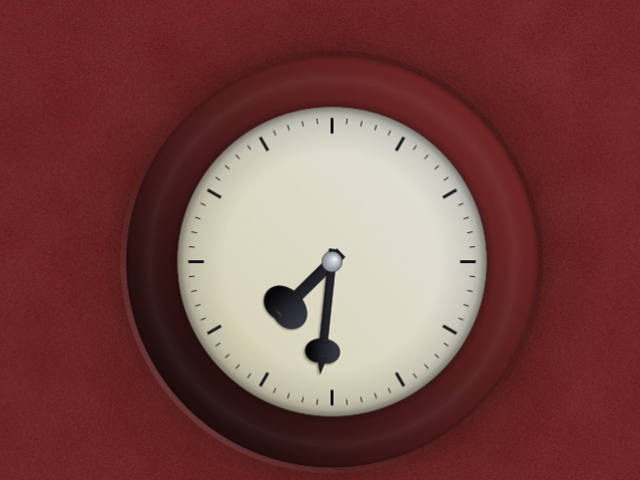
**7:31**
